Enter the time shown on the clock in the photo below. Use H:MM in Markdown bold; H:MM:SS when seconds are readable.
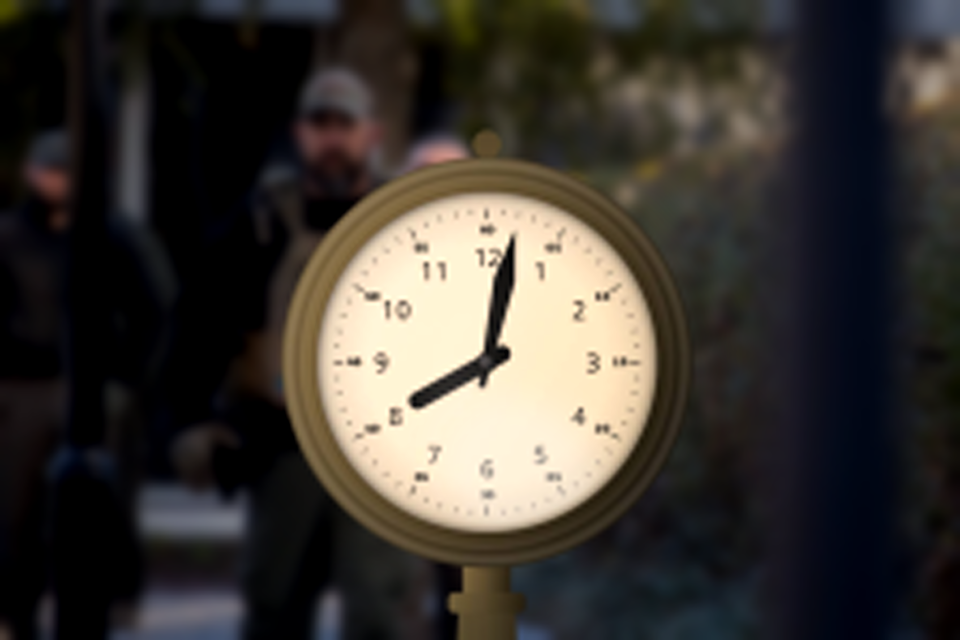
**8:02**
